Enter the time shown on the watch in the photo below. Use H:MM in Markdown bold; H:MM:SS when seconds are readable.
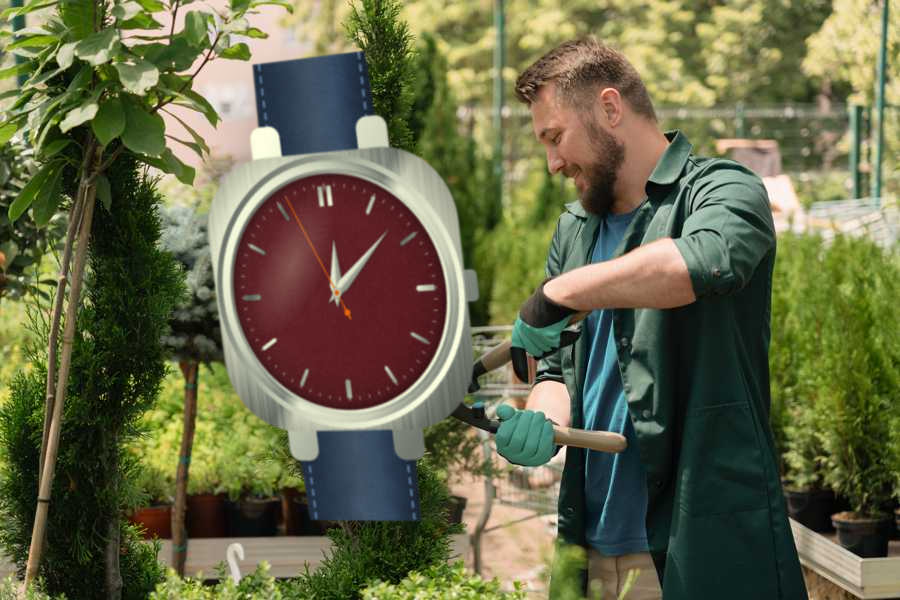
**12:07:56**
